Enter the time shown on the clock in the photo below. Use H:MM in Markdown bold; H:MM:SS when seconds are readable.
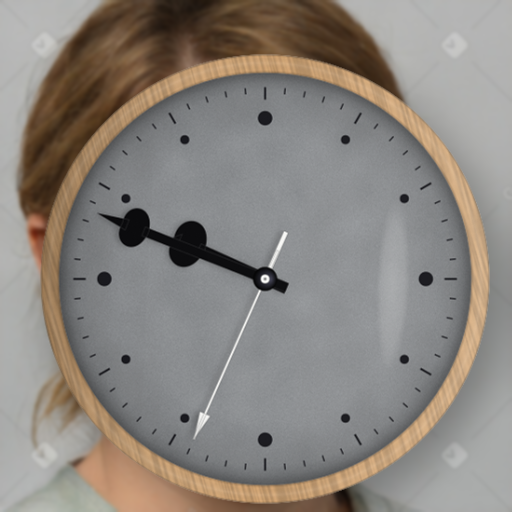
**9:48:34**
